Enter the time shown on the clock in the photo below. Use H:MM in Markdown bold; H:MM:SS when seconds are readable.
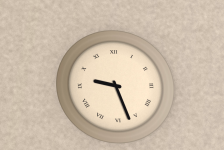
**9:27**
